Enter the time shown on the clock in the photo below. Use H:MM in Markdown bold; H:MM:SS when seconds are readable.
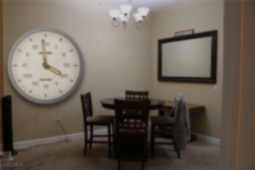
**3:59**
